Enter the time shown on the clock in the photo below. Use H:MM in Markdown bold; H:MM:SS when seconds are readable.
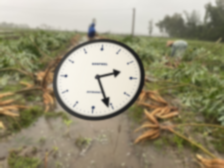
**2:26**
